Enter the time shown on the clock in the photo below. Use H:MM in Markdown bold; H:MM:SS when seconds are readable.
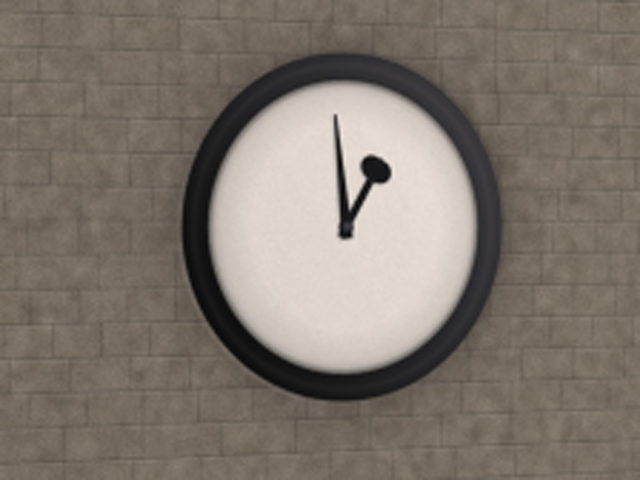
**12:59**
